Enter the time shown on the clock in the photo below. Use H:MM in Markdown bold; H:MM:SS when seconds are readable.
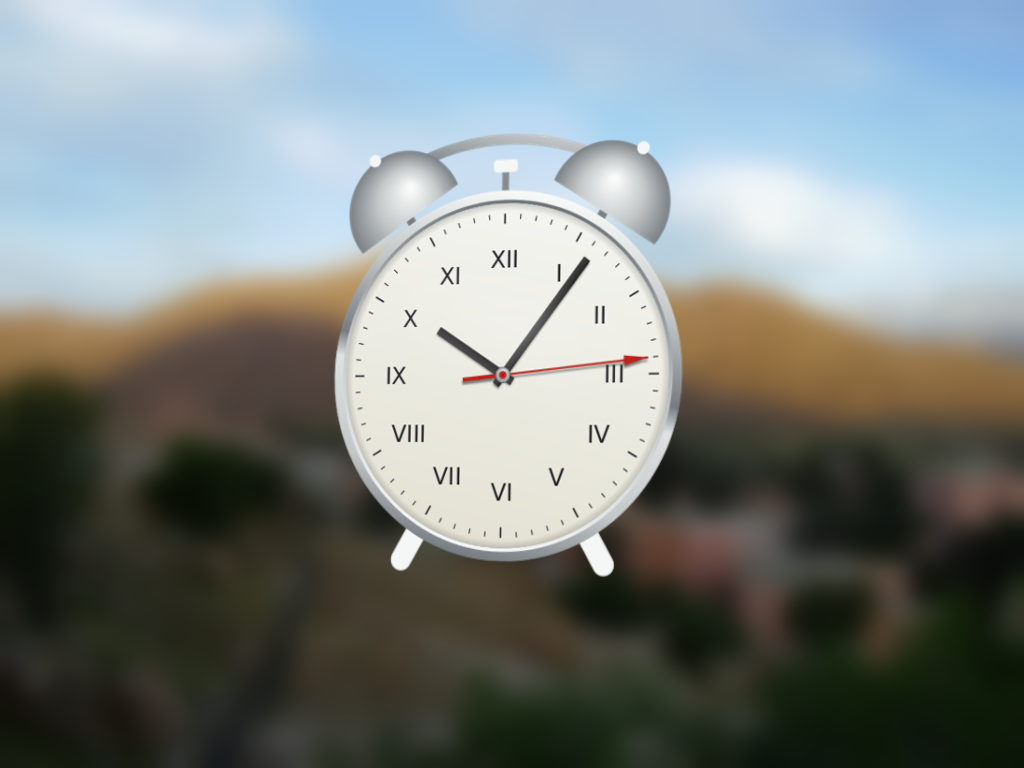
**10:06:14**
